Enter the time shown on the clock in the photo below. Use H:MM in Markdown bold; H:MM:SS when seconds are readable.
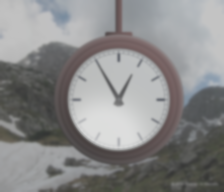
**12:55**
